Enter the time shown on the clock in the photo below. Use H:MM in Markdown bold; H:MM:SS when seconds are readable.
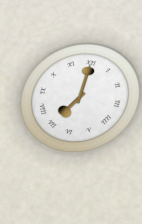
**7:00**
